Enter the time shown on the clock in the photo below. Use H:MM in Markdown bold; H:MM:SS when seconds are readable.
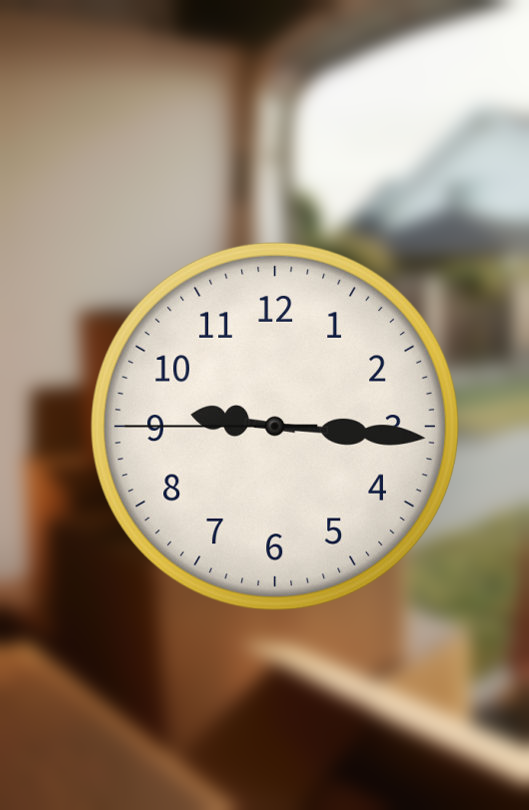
**9:15:45**
